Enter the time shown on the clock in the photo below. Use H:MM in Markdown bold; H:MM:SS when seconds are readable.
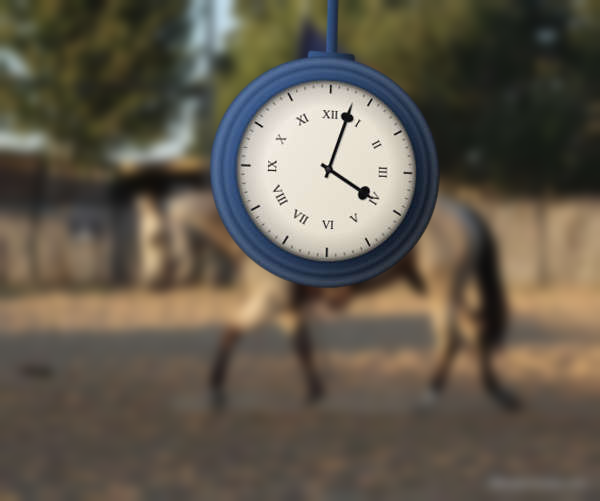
**4:03**
